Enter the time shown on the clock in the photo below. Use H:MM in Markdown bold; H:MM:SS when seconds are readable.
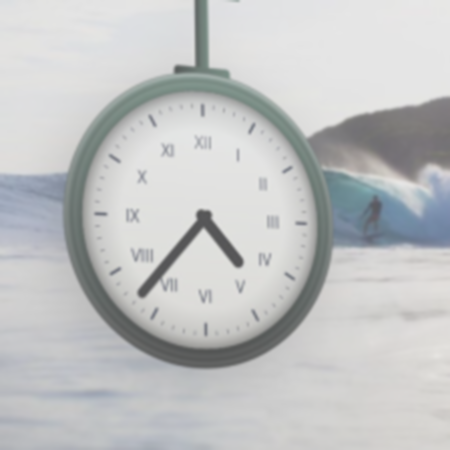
**4:37**
